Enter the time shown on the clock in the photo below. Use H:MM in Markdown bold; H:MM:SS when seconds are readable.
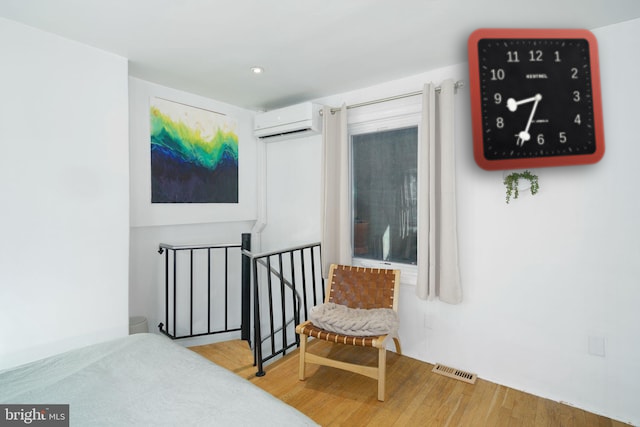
**8:34**
